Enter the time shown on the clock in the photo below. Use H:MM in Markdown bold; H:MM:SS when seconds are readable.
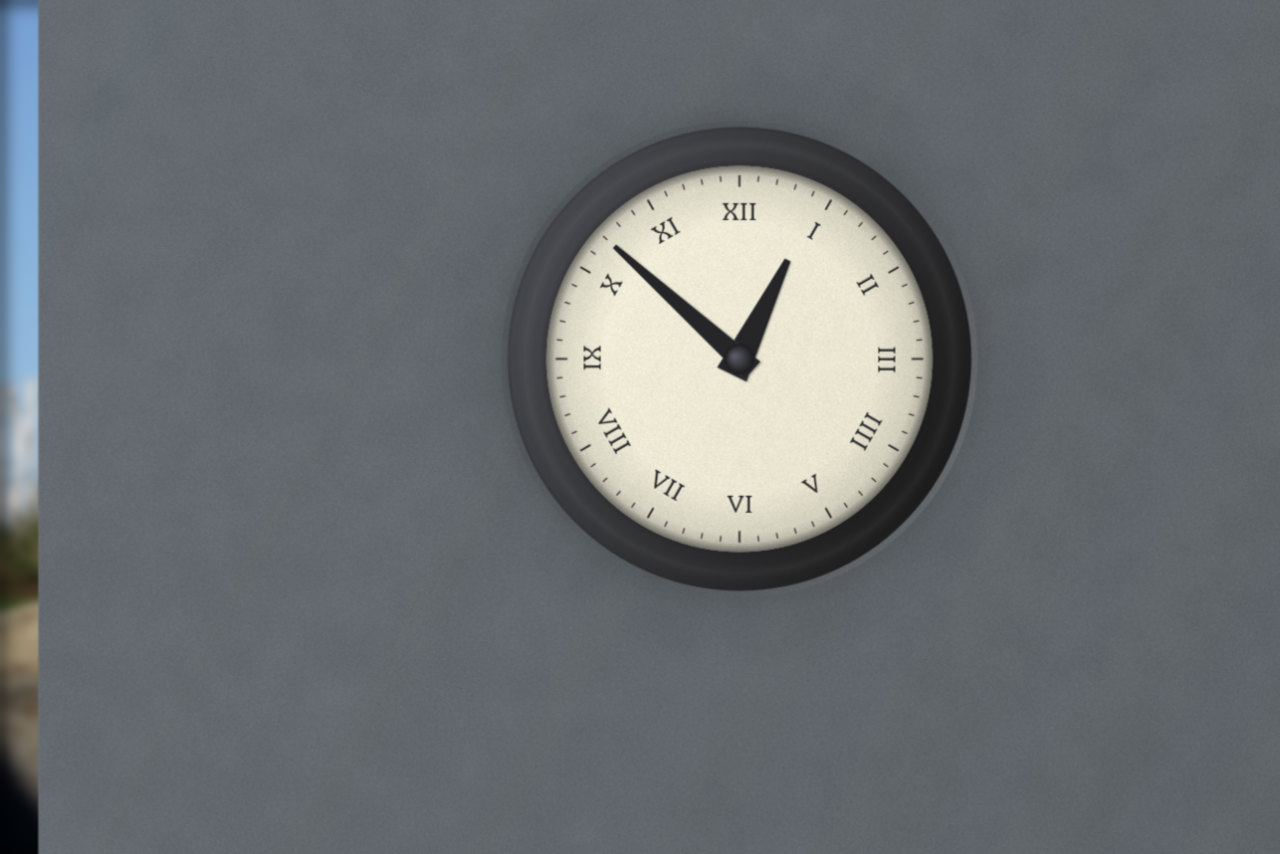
**12:52**
